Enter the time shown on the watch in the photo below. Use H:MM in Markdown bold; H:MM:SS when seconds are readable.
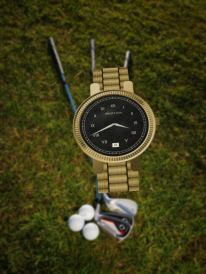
**3:41**
